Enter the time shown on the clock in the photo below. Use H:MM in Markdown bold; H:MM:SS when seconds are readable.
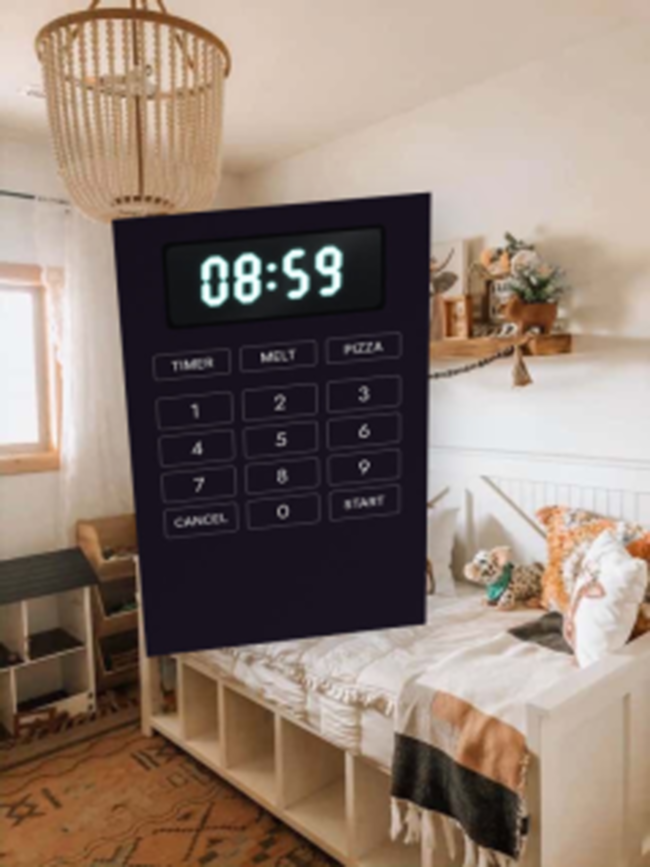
**8:59**
